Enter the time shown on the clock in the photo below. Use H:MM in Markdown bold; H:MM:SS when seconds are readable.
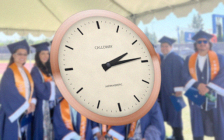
**2:14**
